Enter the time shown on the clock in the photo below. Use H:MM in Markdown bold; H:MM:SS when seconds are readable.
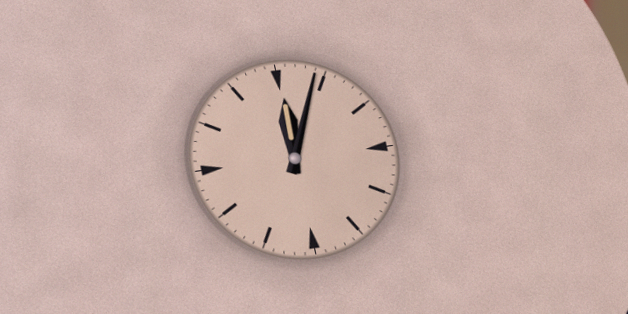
**12:04**
